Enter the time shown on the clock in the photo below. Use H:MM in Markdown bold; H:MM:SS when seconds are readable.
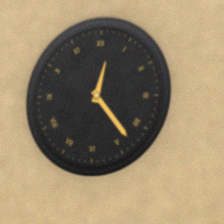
**12:23**
